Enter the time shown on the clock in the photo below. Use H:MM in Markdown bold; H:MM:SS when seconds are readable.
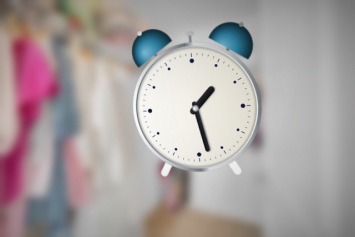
**1:28**
